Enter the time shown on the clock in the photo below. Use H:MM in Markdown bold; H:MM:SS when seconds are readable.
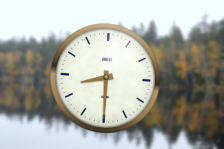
**8:30**
